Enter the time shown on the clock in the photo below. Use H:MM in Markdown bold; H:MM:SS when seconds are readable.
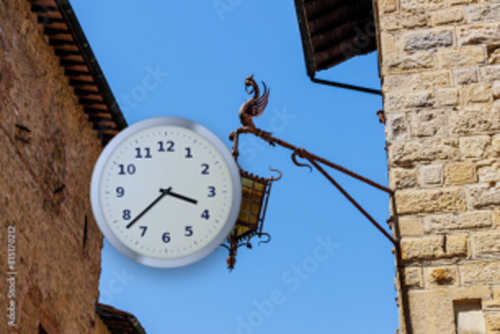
**3:38**
